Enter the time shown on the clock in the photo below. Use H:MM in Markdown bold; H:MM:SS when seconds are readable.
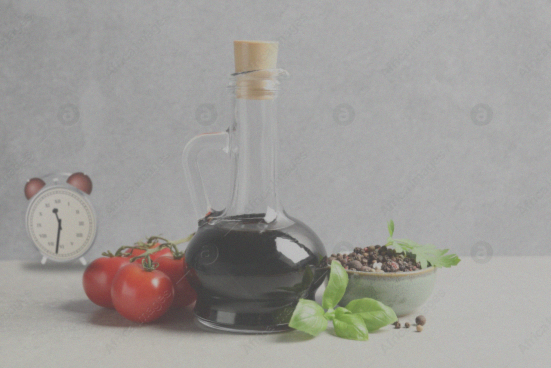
**11:32**
